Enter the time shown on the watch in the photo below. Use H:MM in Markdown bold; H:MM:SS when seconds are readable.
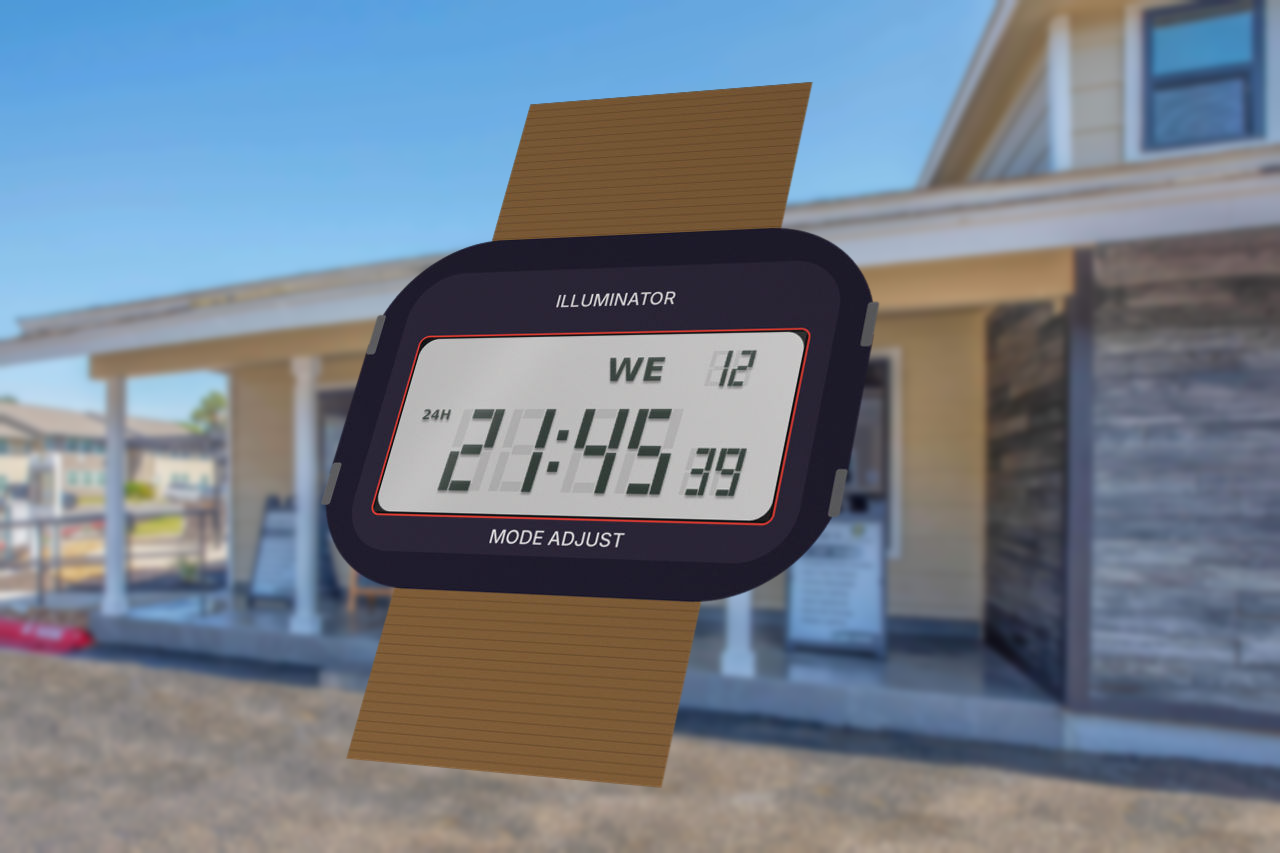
**21:45:39**
